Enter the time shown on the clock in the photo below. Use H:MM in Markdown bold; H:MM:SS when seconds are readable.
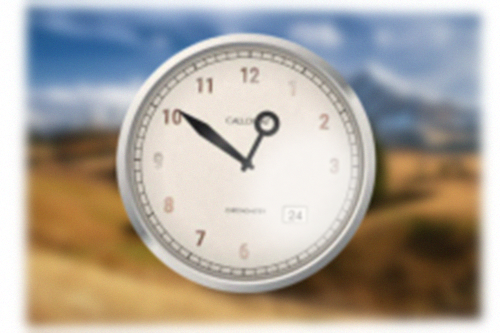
**12:51**
